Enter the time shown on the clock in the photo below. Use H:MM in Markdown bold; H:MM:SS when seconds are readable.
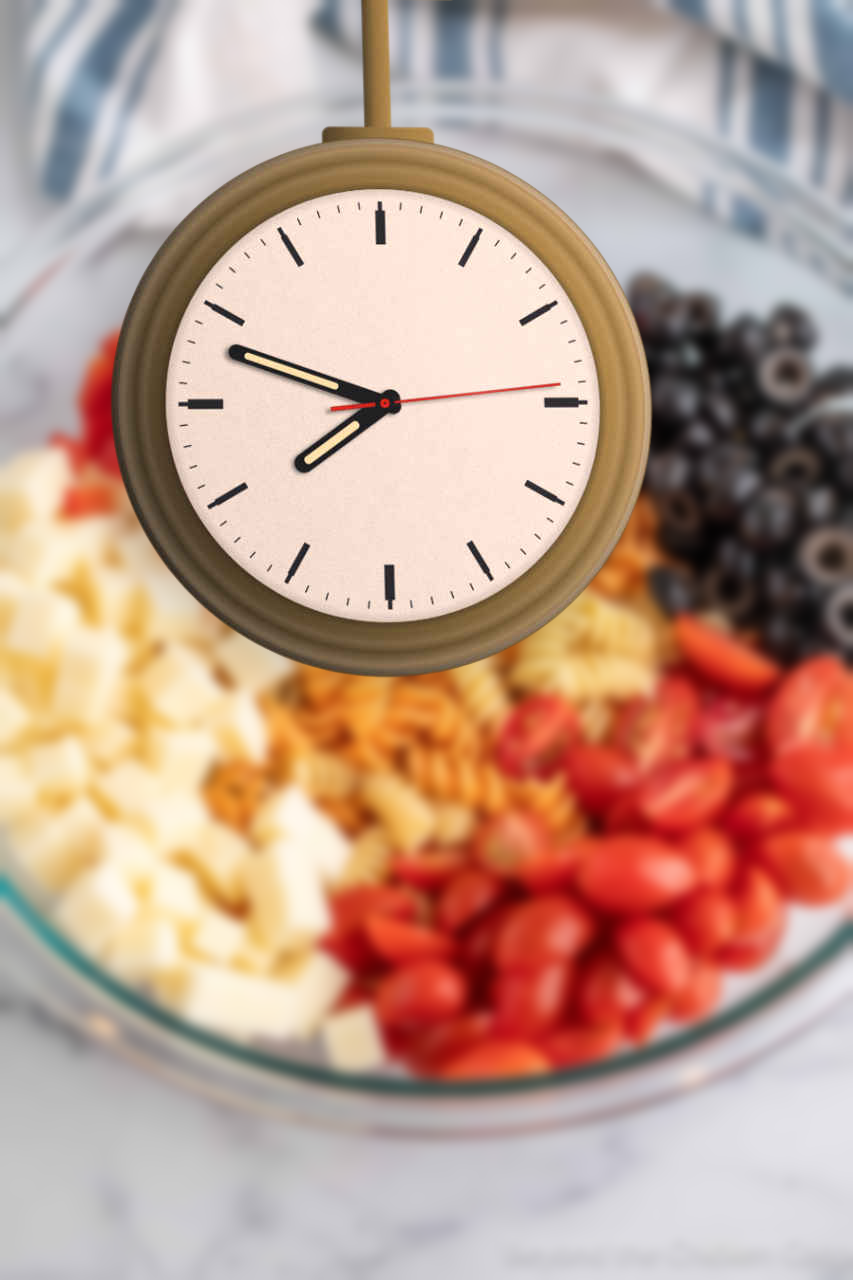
**7:48:14**
